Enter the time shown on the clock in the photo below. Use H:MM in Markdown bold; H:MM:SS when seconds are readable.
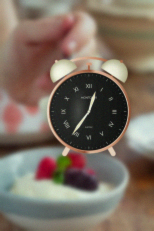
**12:36**
